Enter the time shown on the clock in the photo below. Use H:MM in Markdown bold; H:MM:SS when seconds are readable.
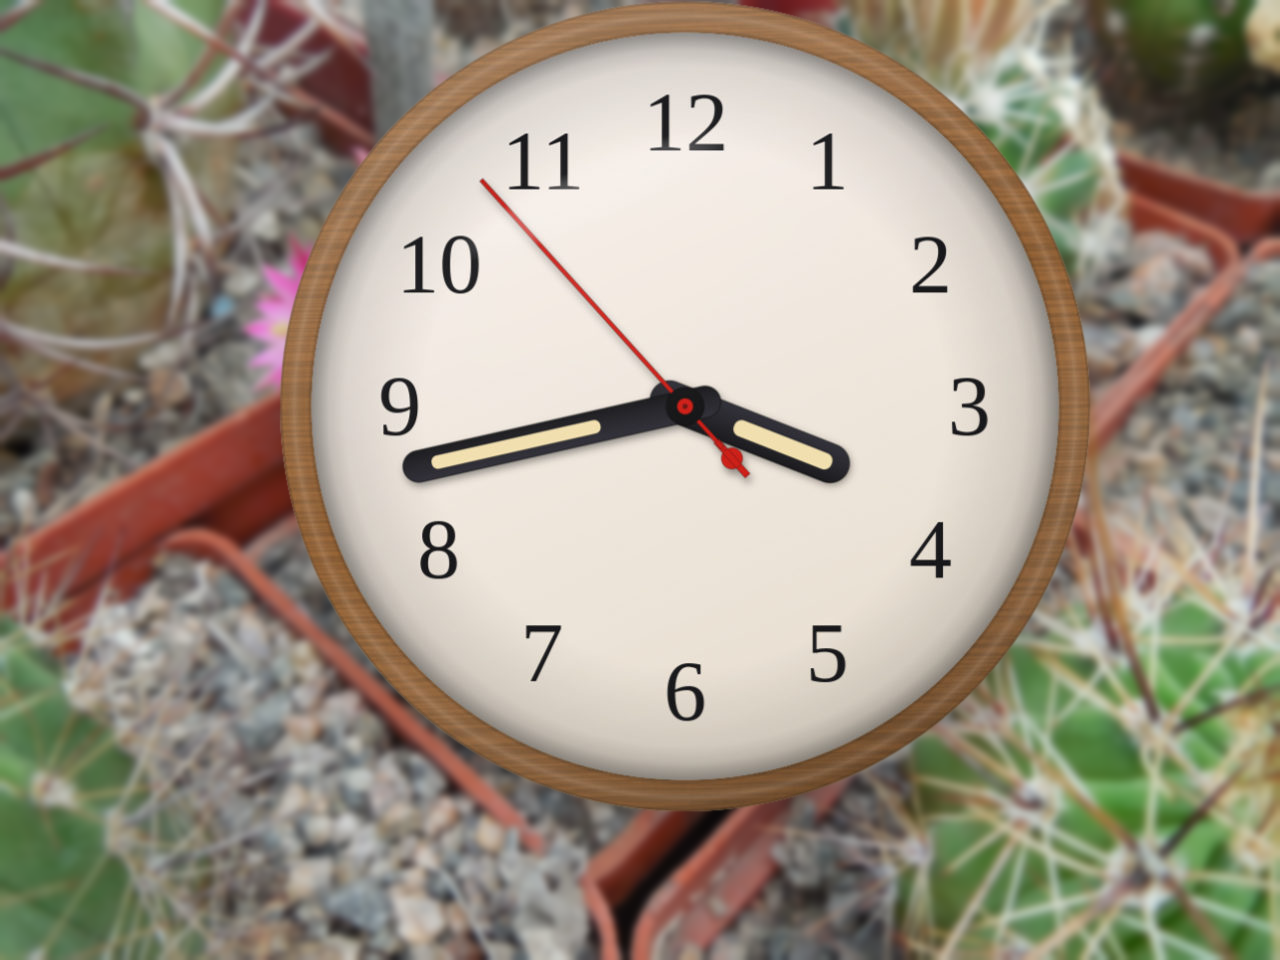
**3:42:53**
